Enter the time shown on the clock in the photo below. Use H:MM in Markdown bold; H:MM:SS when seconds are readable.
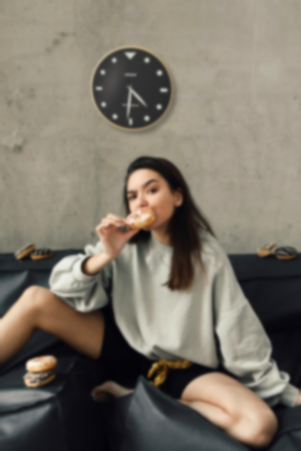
**4:31**
